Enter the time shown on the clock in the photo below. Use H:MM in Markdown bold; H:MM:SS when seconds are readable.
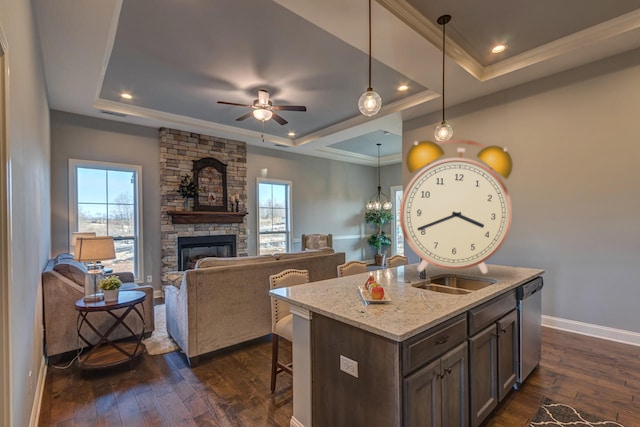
**3:41**
